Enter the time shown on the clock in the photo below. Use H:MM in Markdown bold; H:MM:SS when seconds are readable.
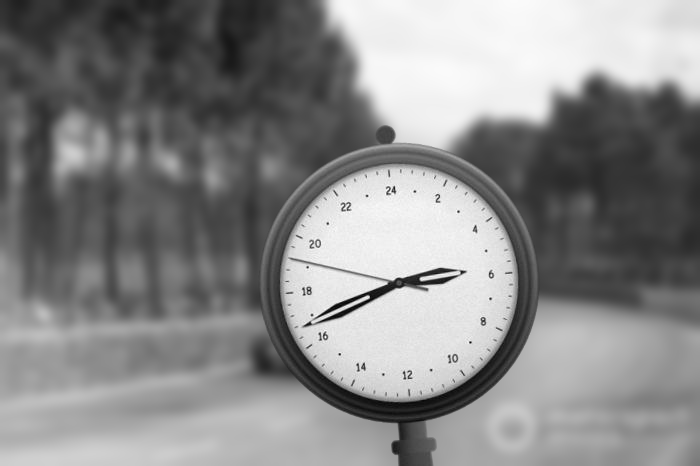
**5:41:48**
